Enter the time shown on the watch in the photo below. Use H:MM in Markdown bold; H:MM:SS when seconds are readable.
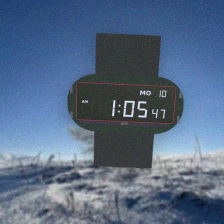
**1:05:47**
